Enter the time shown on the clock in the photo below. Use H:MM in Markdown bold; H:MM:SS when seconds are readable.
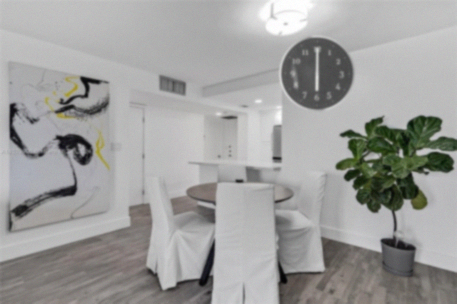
**6:00**
